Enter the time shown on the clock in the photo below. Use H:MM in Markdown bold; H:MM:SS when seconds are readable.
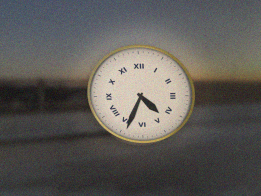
**4:34**
